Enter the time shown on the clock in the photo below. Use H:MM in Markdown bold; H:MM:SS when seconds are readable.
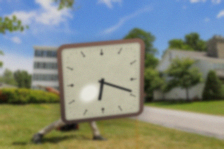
**6:19**
